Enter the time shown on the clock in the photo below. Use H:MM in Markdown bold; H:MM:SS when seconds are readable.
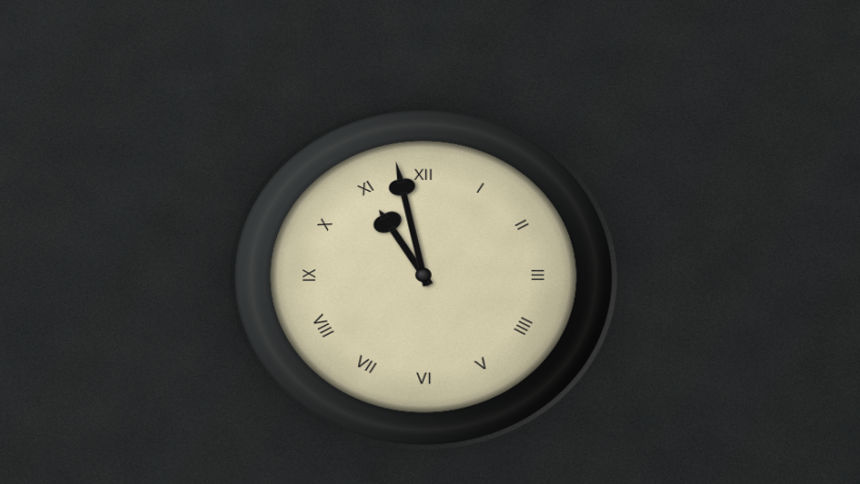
**10:58**
